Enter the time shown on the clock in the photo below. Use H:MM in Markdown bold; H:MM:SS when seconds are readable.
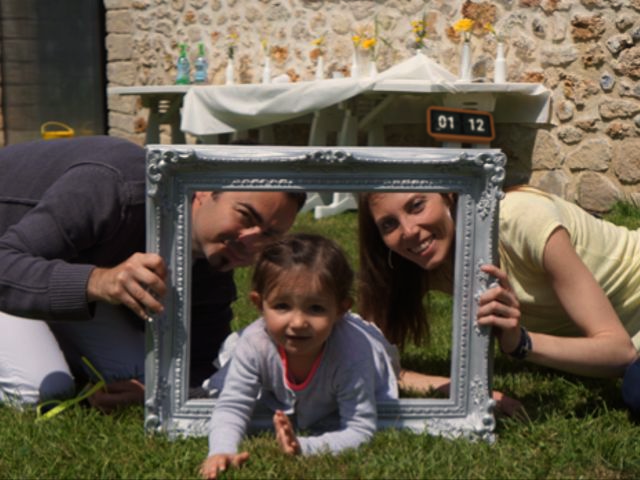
**1:12**
